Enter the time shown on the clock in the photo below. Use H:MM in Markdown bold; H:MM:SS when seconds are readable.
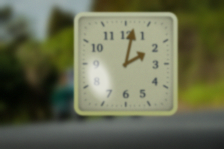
**2:02**
